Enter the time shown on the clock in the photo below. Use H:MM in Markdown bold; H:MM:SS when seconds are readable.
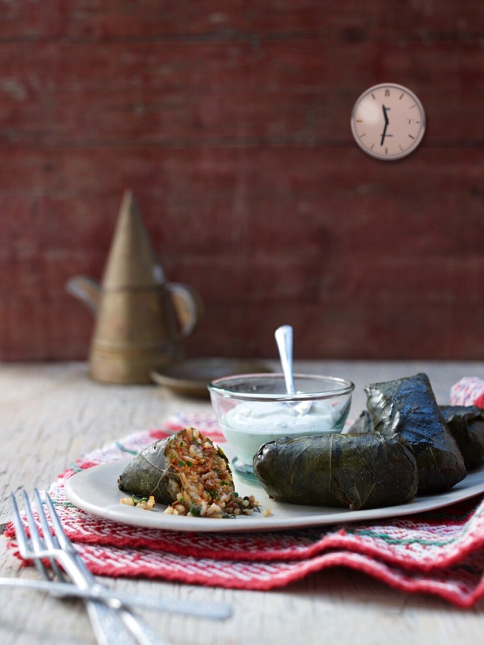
**11:32**
